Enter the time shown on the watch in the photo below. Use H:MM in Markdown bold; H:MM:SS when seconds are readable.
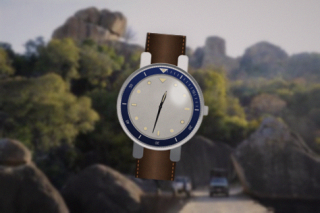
**12:32**
